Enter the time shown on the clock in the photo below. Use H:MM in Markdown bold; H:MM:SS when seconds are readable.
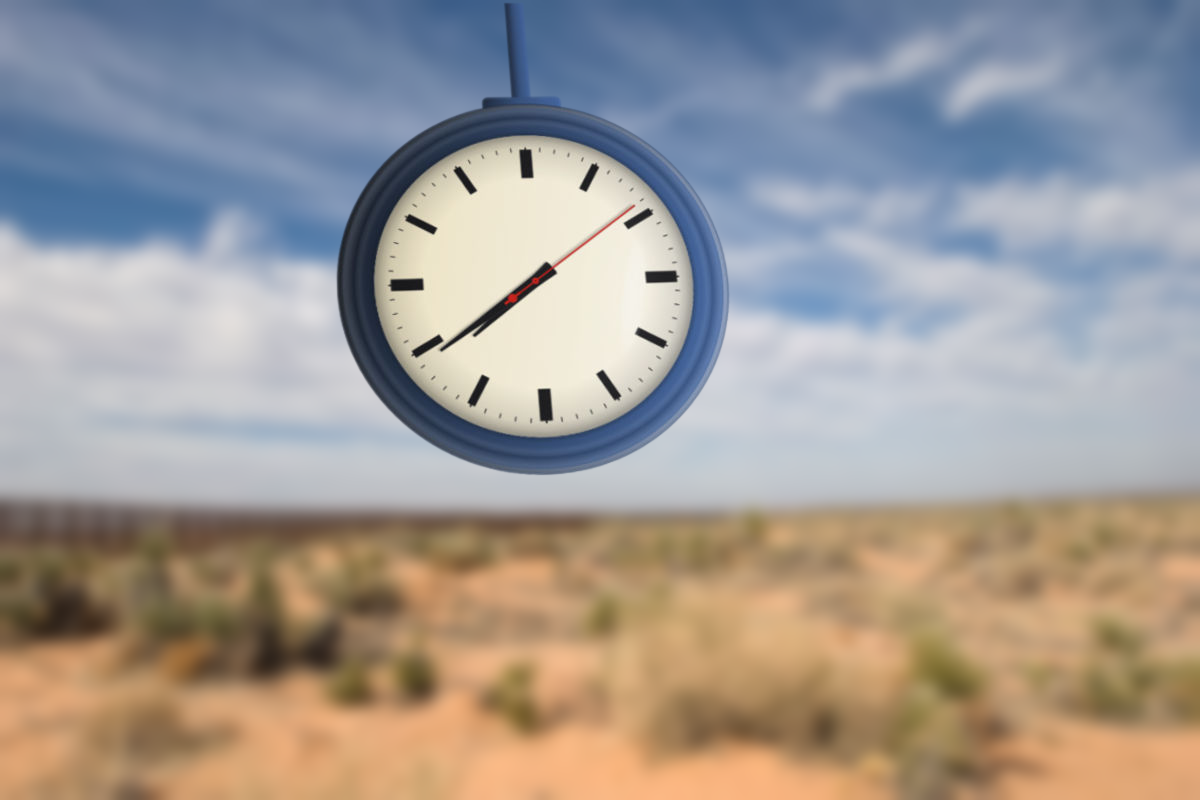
**7:39:09**
